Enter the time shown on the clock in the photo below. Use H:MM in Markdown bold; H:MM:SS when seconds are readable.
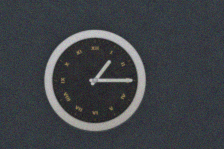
**1:15**
